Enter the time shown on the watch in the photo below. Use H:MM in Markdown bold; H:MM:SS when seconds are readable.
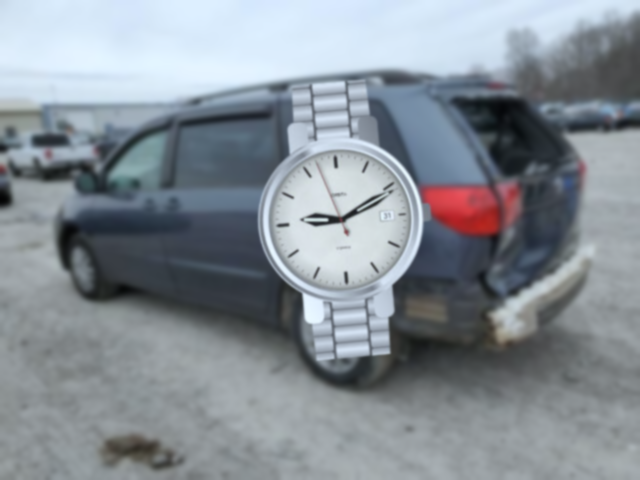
**9:10:57**
